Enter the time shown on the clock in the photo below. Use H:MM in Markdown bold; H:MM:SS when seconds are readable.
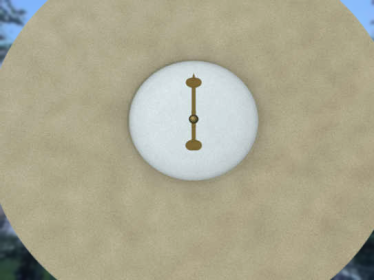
**6:00**
